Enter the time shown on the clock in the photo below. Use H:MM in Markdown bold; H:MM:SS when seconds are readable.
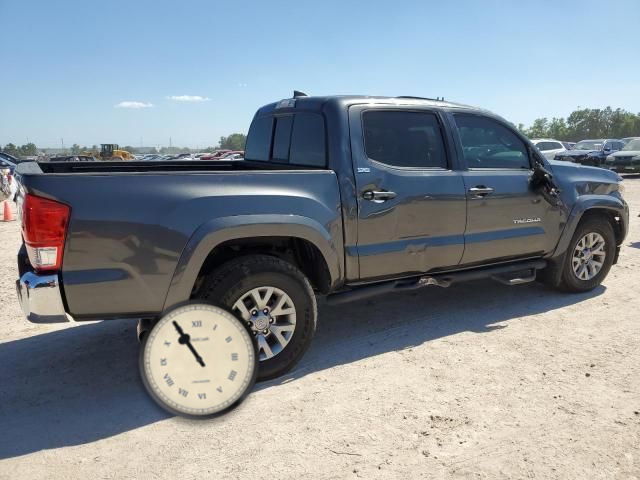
**10:55**
